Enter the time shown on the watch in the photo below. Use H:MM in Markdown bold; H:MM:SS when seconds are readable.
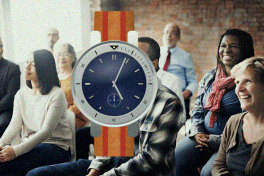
**5:04**
